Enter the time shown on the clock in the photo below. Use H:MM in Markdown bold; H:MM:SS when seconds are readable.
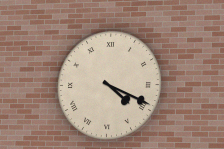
**4:19**
